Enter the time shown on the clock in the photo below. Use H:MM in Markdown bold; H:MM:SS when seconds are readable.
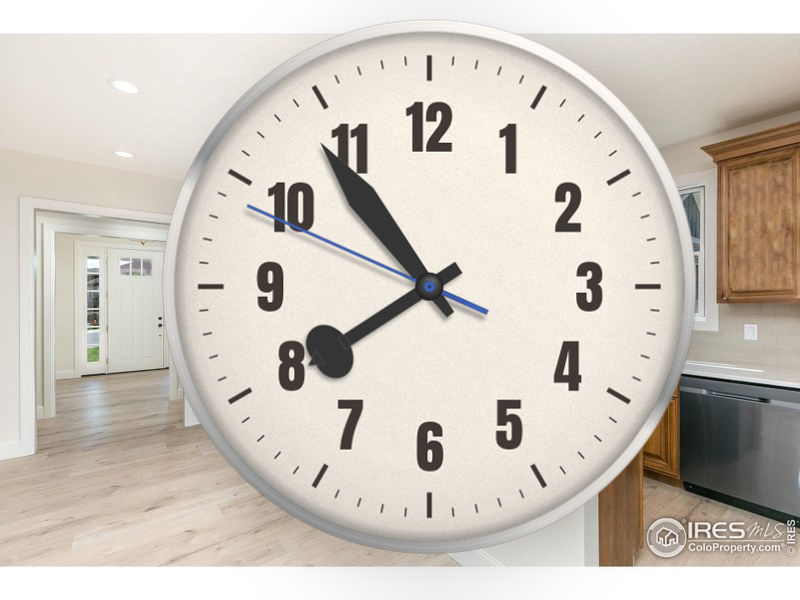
**7:53:49**
